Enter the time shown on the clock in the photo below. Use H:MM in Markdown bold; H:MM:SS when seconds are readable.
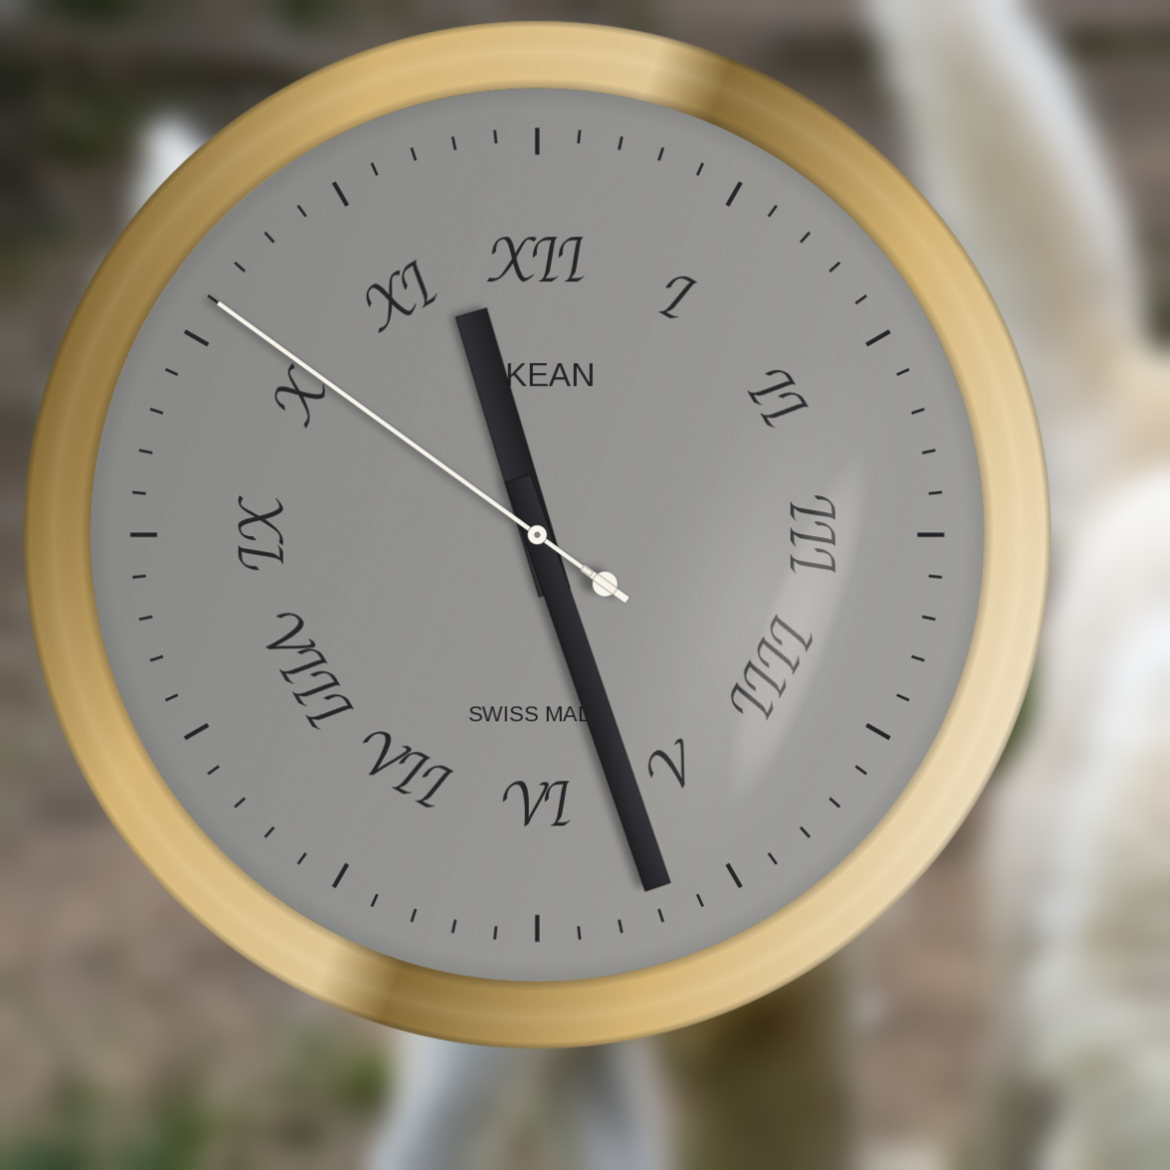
**11:26:51**
